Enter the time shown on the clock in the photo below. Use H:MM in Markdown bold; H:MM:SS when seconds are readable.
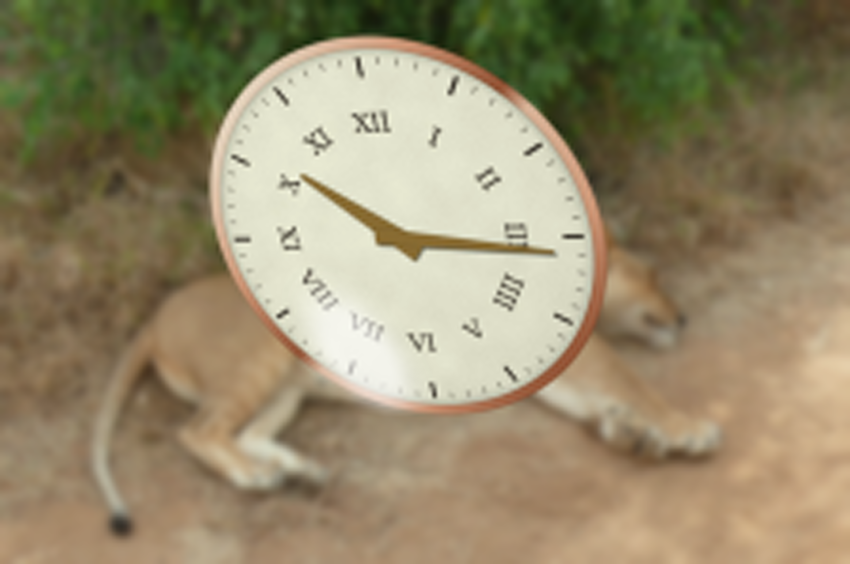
**10:16**
